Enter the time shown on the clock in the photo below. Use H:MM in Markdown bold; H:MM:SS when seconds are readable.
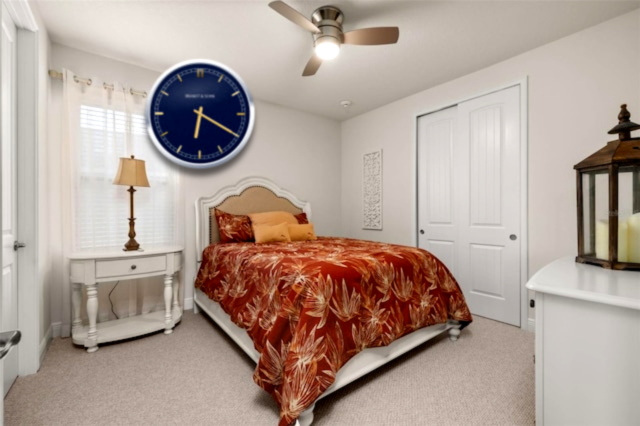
**6:20**
